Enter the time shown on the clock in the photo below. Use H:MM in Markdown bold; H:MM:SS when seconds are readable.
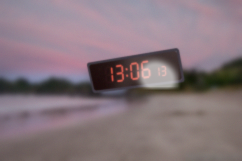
**13:06:13**
